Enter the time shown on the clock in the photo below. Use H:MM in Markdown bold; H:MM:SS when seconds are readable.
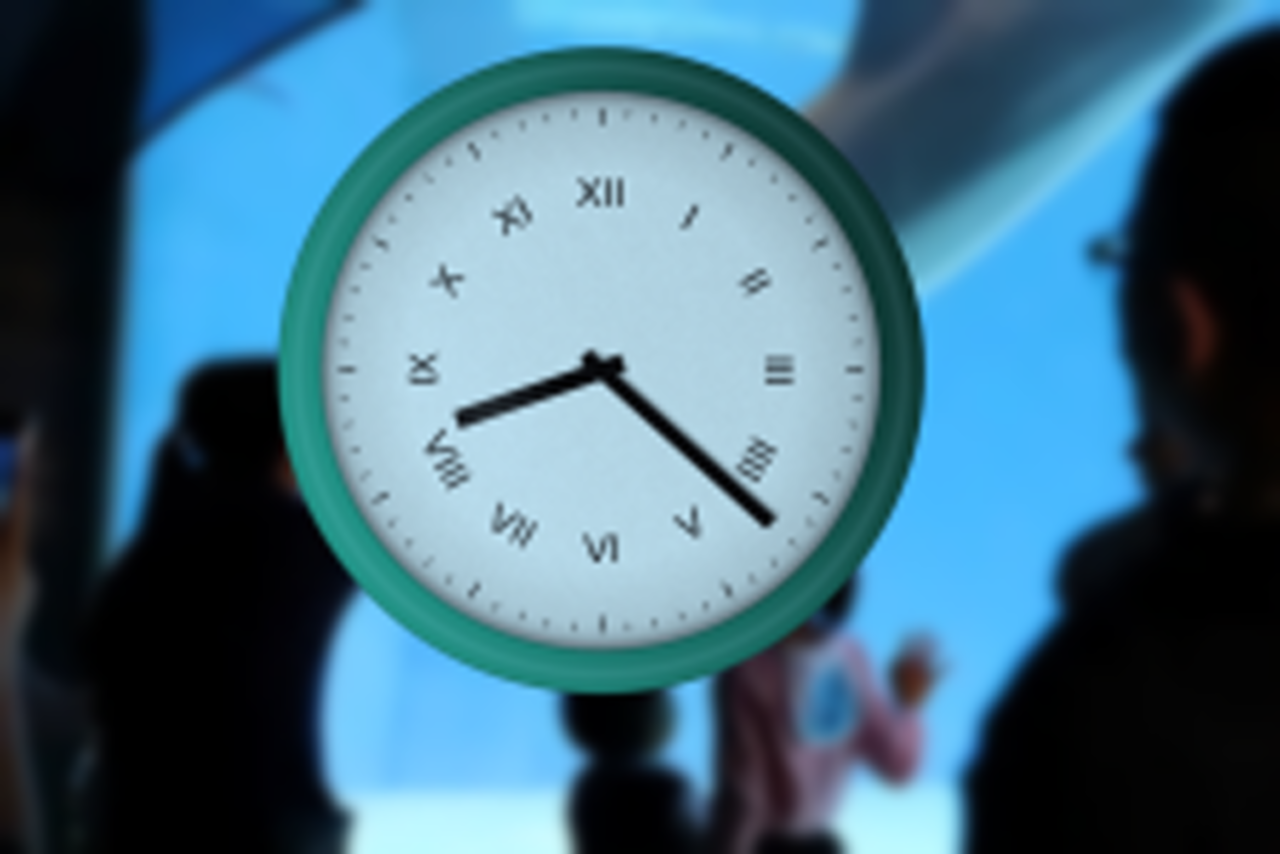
**8:22**
